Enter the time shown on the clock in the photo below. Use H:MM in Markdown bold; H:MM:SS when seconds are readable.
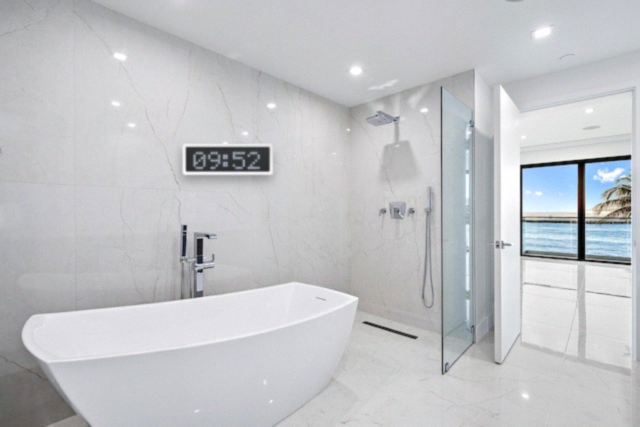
**9:52**
